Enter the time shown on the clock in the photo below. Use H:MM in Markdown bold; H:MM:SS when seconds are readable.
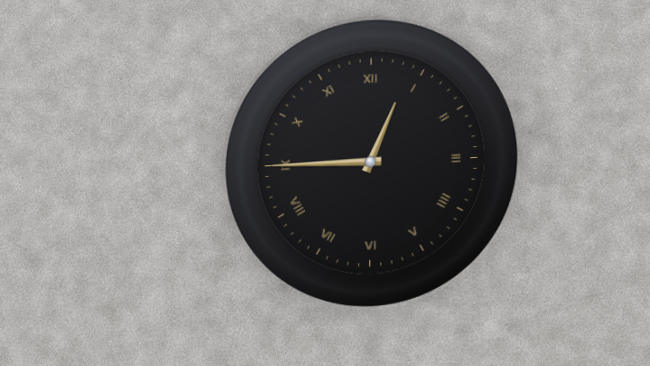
**12:45**
